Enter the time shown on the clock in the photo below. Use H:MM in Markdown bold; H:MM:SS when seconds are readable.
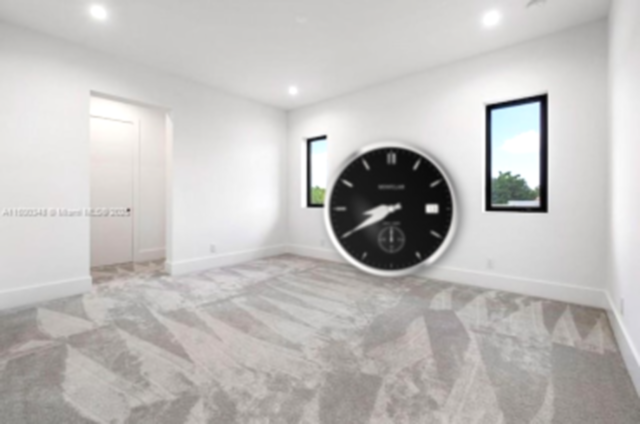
**8:40**
